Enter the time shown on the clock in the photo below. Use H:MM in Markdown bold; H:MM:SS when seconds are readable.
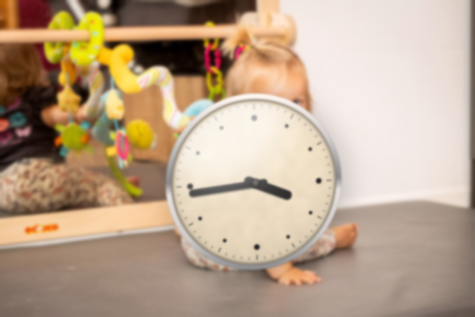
**3:44**
